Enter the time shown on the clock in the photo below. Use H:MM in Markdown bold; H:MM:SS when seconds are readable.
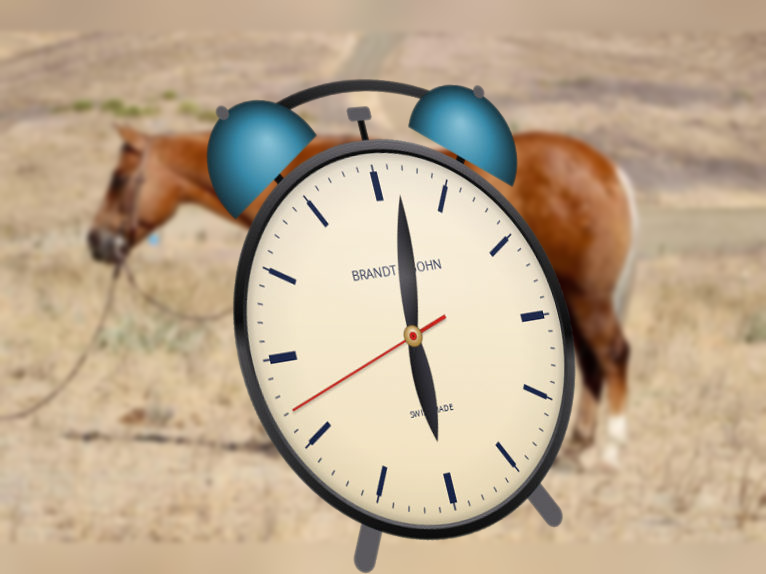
**6:01:42**
